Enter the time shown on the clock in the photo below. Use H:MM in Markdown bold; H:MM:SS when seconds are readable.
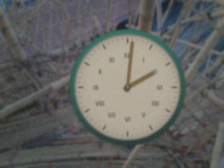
**2:01**
